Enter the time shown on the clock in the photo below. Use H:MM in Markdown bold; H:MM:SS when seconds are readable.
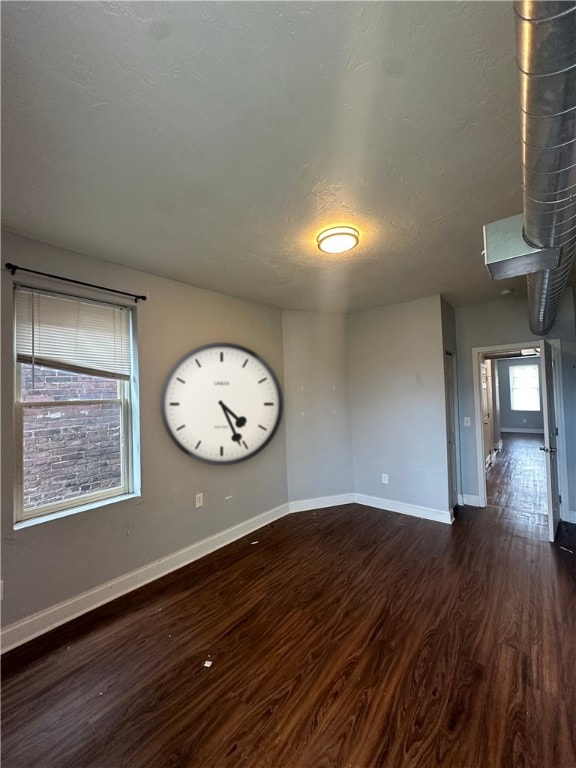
**4:26**
